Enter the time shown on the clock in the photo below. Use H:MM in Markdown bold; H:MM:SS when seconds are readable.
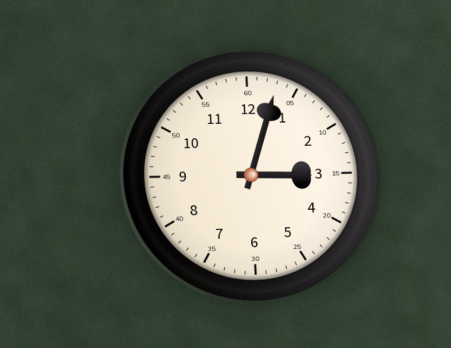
**3:03**
